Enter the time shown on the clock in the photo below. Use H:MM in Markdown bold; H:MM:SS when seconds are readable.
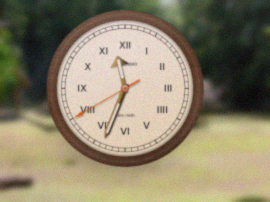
**11:33:40**
